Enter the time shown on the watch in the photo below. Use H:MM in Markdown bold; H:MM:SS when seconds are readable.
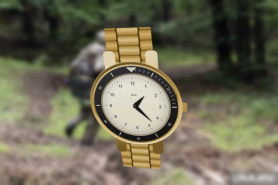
**1:23**
